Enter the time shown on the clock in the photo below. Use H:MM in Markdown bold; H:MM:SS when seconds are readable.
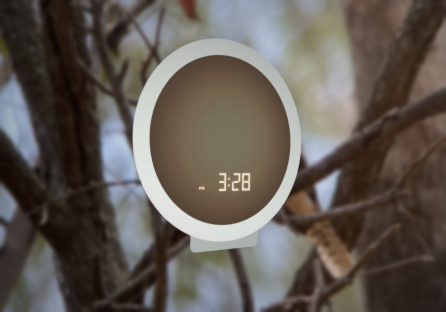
**3:28**
